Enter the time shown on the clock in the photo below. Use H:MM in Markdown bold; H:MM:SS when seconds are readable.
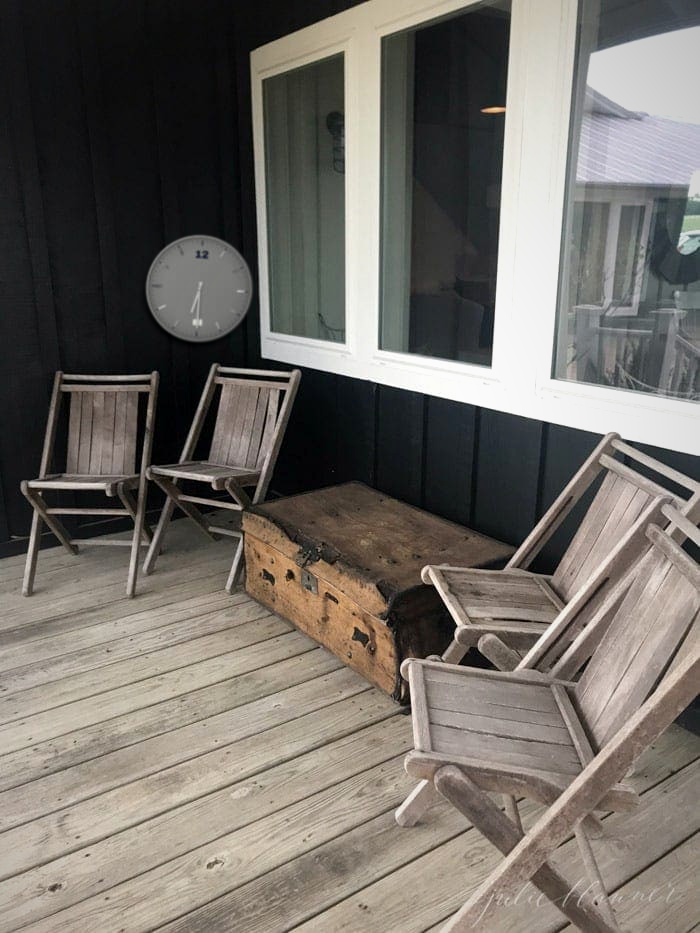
**6:30**
